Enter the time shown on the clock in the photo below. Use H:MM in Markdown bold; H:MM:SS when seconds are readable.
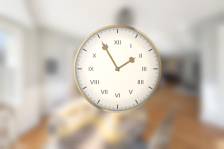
**1:55**
